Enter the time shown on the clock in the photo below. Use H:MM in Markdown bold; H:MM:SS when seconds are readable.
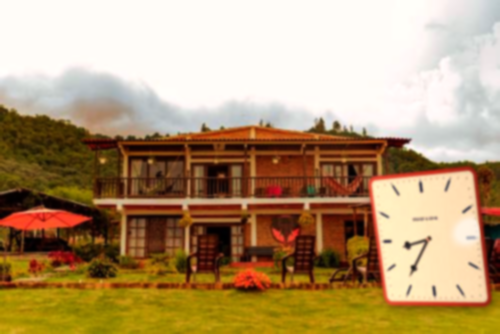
**8:36**
